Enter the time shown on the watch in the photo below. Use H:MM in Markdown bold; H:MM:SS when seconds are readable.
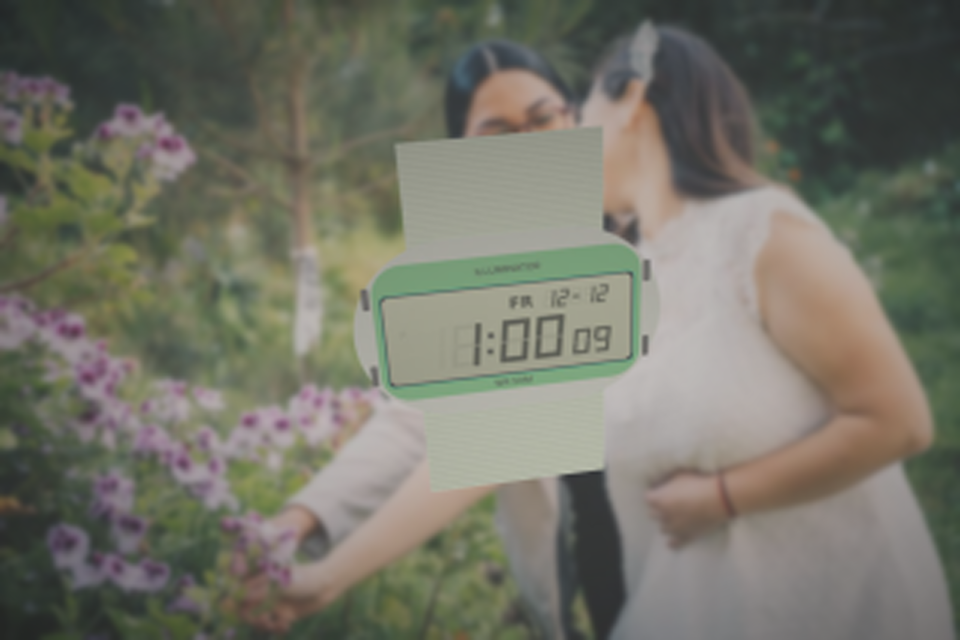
**1:00:09**
